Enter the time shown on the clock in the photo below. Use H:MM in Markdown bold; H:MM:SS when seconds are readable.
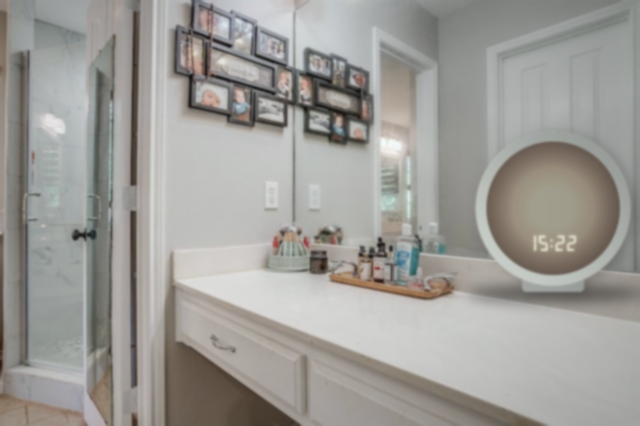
**15:22**
